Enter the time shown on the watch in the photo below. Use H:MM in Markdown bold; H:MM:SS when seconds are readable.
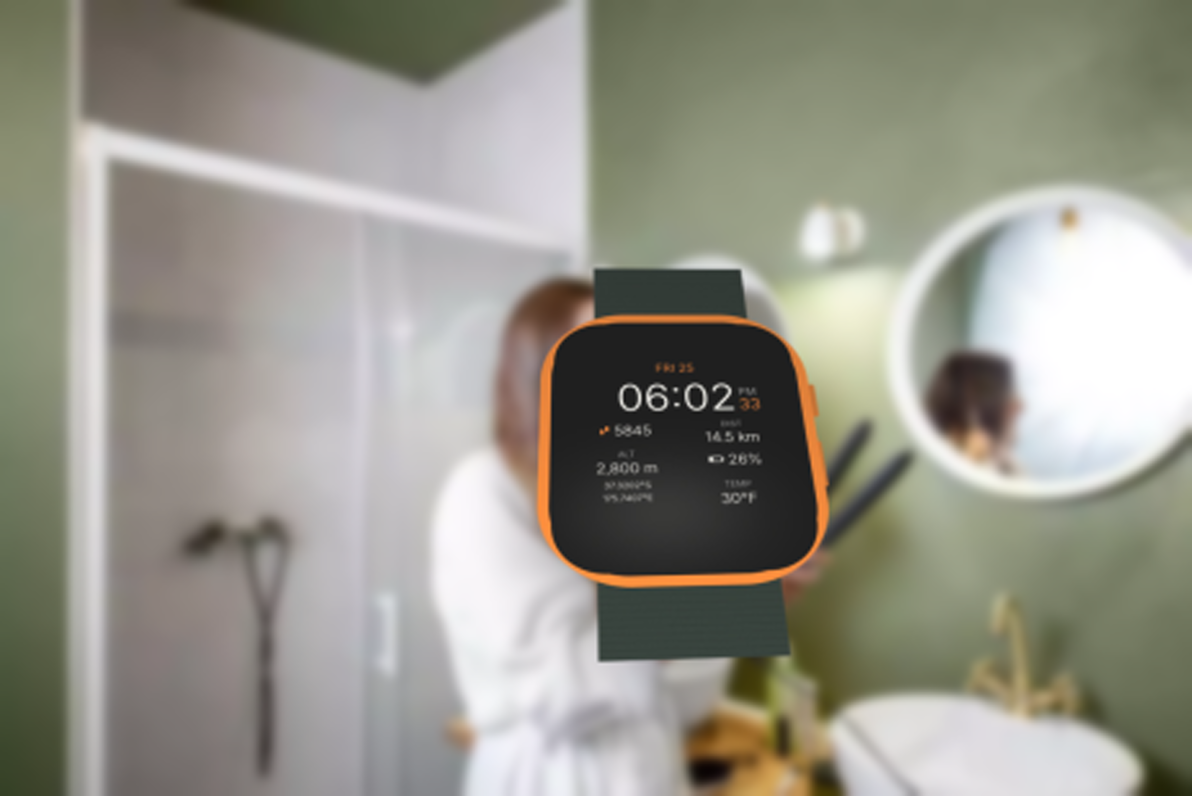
**6:02**
